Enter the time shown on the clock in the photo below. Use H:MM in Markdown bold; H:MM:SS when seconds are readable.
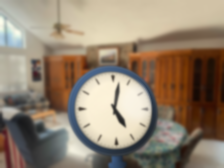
**5:02**
